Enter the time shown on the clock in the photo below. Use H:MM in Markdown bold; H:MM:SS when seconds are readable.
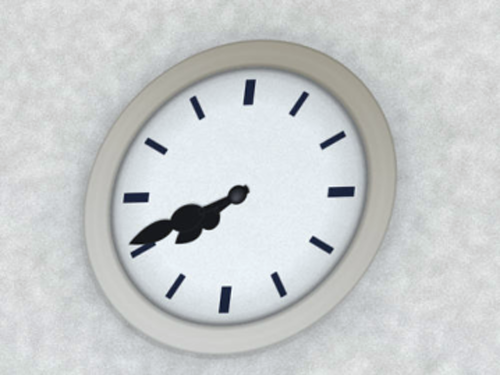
**7:41**
